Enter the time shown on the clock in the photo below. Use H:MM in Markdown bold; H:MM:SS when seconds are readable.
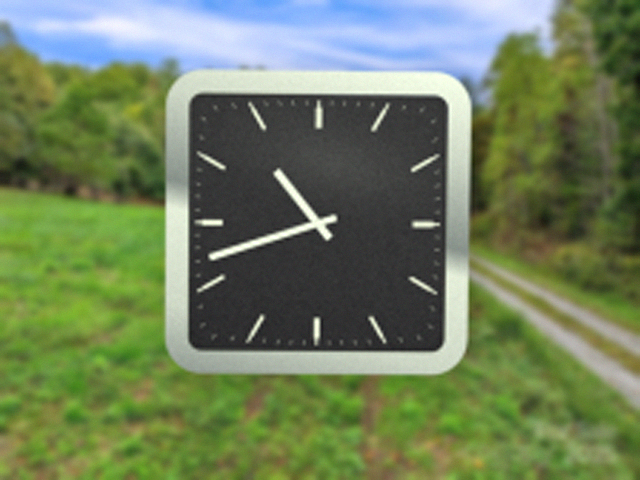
**10:42**
